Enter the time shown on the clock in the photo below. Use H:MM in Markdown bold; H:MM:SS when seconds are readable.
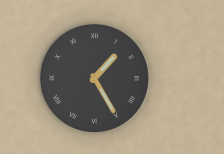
**1:25**
